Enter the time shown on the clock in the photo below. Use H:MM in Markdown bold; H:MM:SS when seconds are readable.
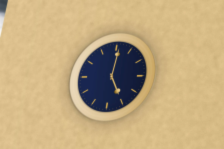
**5:01**
